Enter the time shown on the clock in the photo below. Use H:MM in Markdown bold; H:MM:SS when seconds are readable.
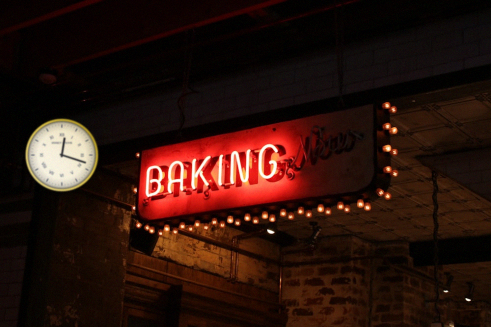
**12:18**
